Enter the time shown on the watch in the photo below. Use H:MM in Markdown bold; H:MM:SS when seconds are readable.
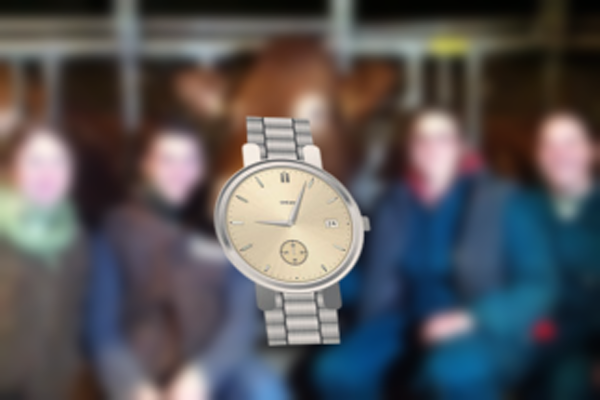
**9:04**
